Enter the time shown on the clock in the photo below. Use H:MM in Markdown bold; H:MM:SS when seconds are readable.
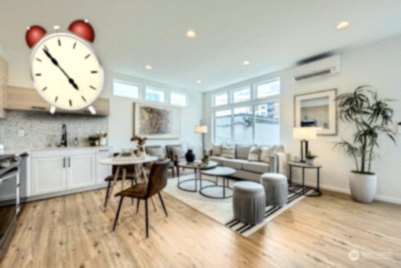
**4:54**
